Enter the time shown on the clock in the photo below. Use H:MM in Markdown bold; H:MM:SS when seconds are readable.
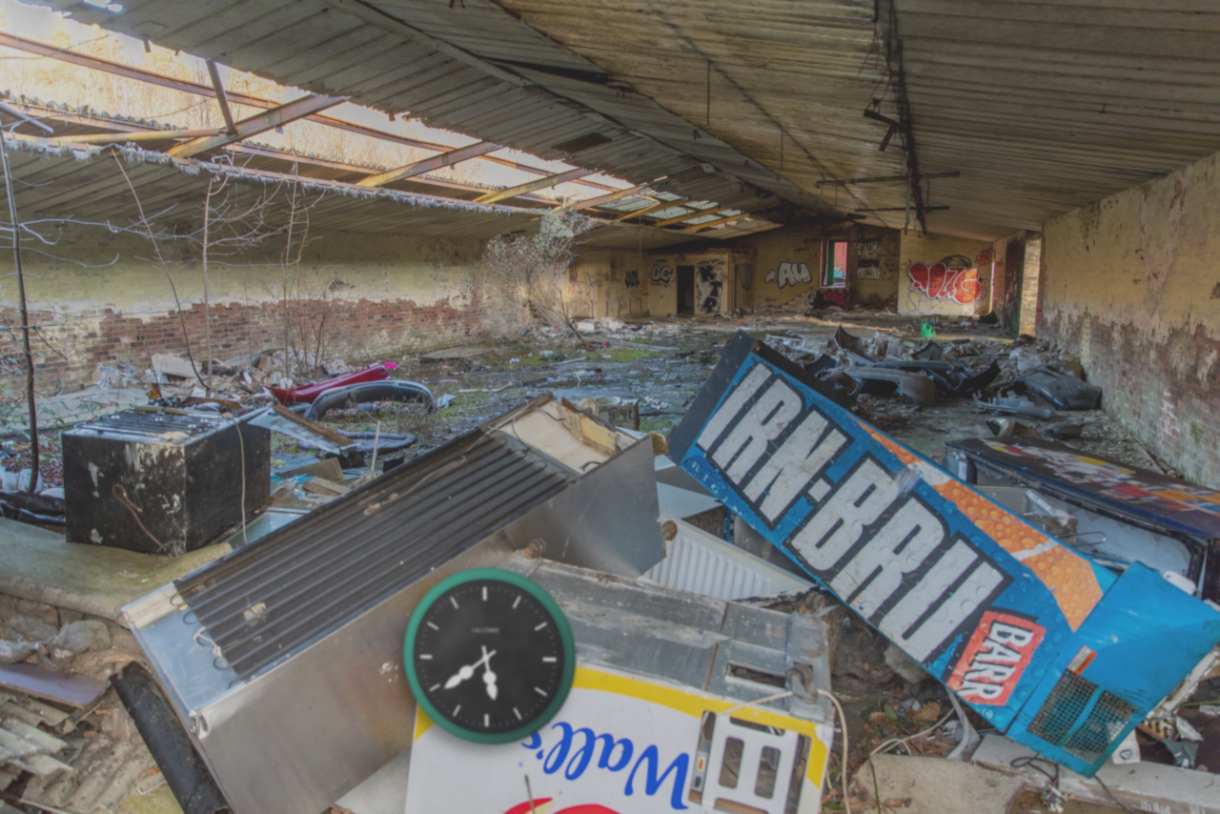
**5:39**
